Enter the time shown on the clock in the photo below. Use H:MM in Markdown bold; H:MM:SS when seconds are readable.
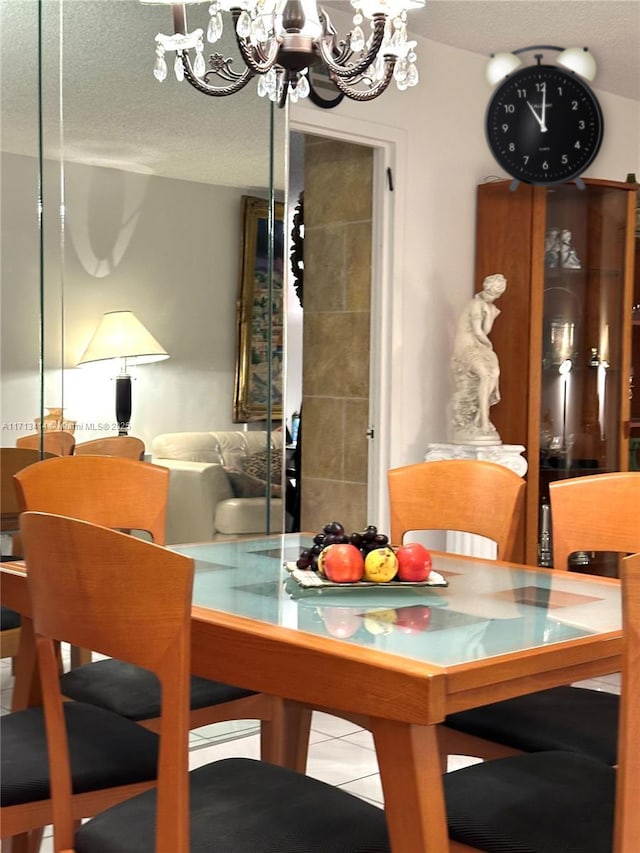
**11:01**
